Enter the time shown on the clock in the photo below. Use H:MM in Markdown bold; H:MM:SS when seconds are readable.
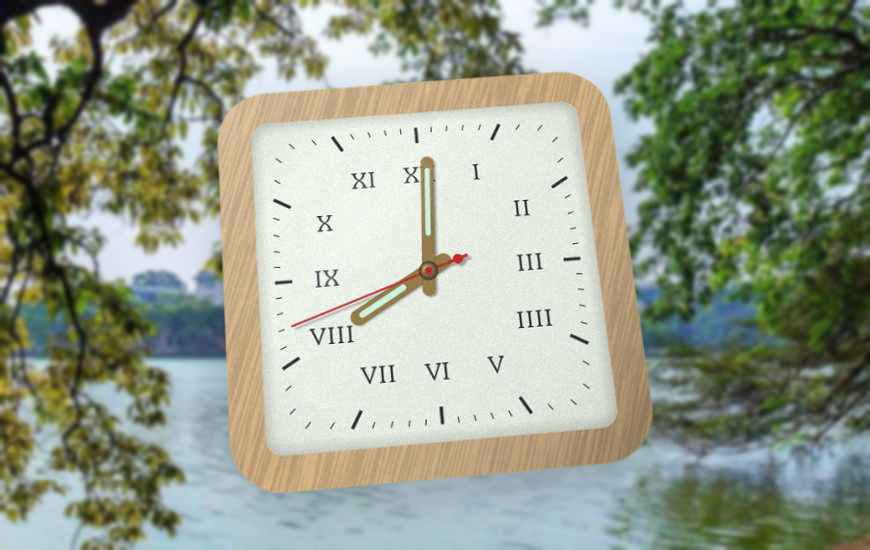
**8:00:42**
